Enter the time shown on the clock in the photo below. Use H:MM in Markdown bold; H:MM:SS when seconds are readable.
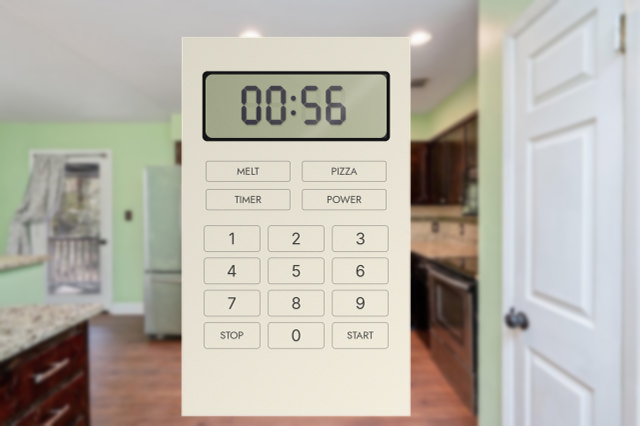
**0:56**
